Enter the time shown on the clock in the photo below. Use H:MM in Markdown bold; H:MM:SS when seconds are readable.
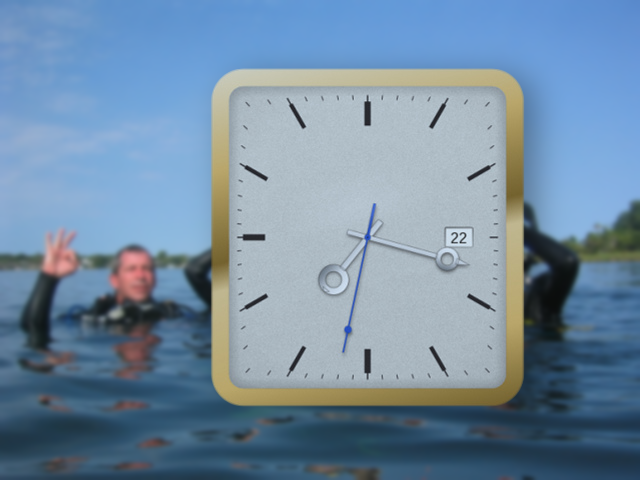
**7:17:32**
